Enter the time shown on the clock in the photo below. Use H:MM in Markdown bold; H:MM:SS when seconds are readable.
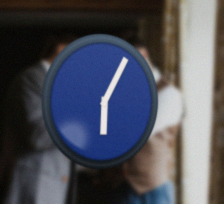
**6:05**
